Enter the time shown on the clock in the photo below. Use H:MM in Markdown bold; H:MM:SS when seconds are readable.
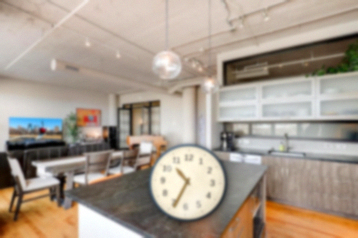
**10:34**
